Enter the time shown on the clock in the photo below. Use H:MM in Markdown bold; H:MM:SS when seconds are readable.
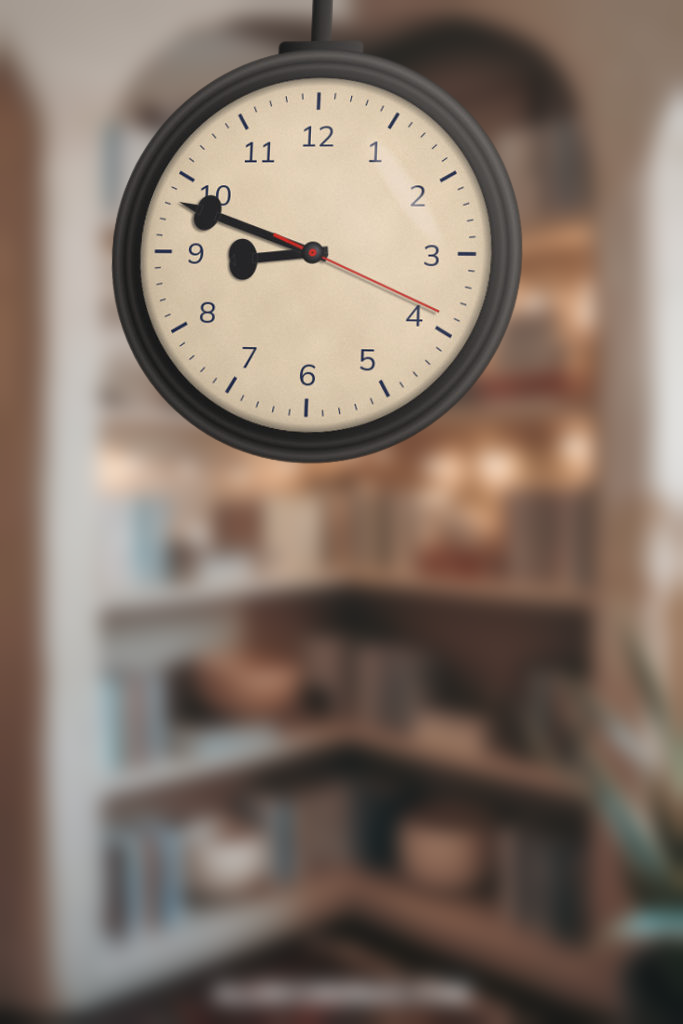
**8:48:19**
